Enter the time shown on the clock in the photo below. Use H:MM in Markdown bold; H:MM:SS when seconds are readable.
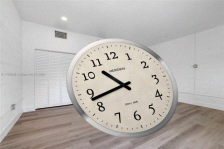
**10:43**
